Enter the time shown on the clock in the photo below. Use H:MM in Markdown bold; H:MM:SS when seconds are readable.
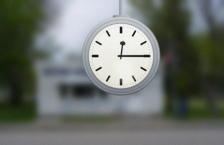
**12:15**
